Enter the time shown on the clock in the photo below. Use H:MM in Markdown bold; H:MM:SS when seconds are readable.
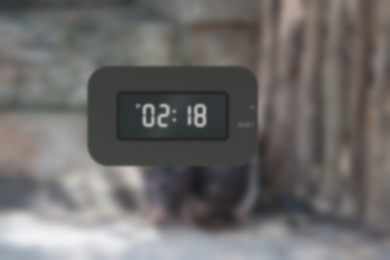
**2:18**
